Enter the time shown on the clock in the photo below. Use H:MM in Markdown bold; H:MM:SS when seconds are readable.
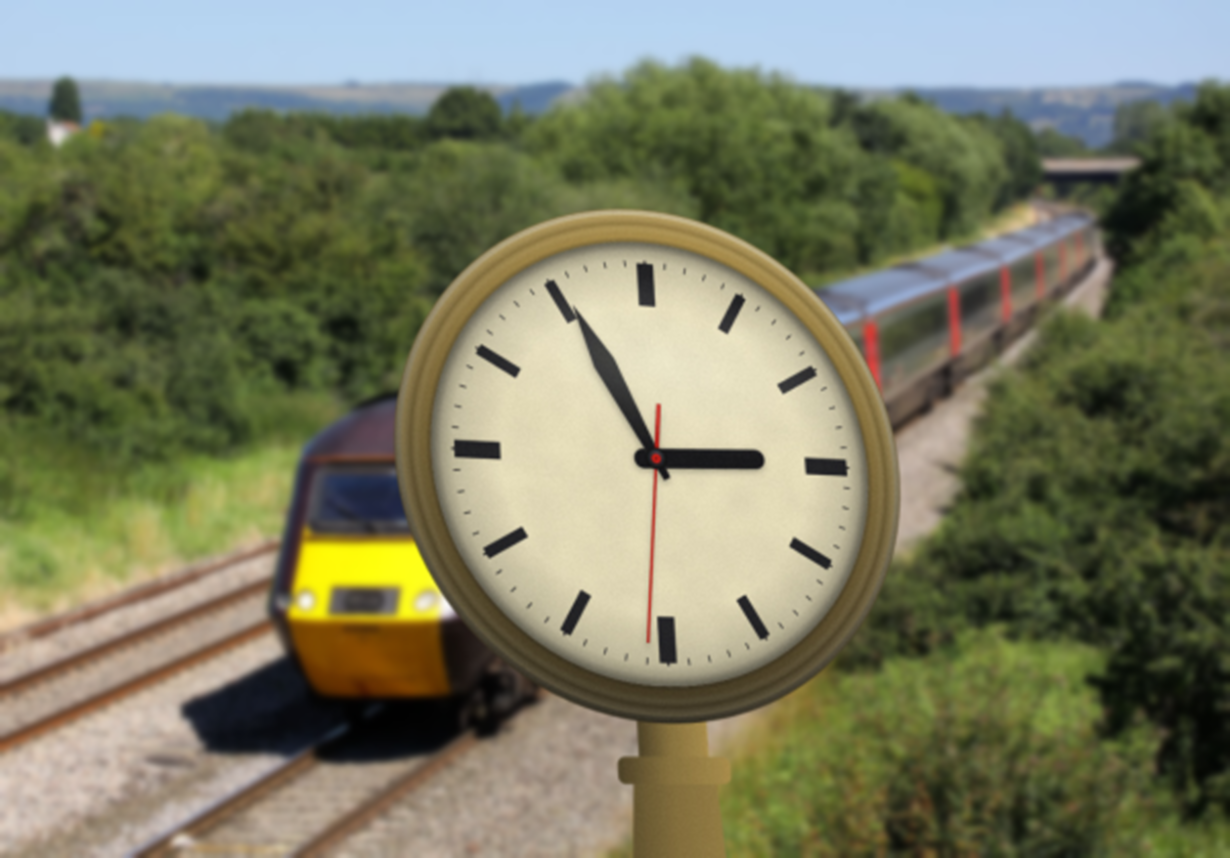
**2:55:31**
